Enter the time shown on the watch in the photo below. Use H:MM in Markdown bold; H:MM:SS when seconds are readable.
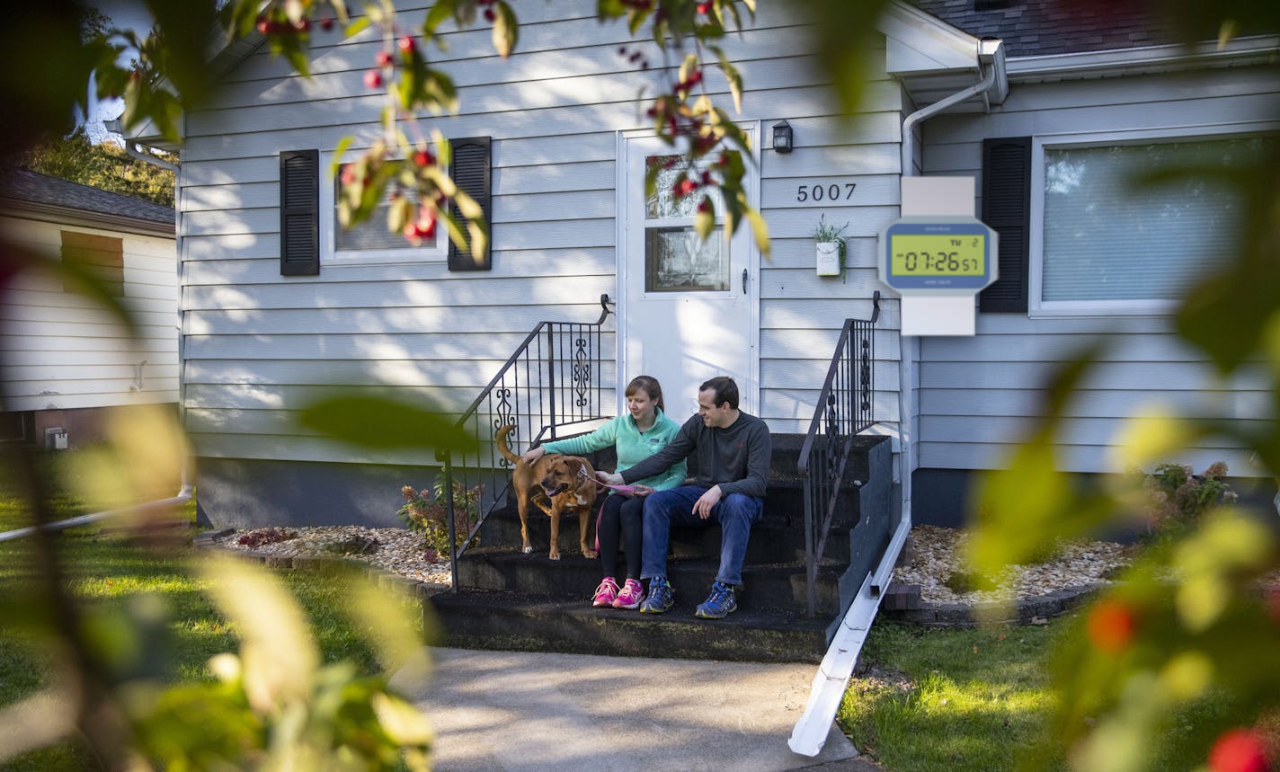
**7:26:57**
